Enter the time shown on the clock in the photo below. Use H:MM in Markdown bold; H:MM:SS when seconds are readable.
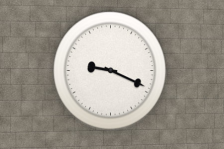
**9:19**
